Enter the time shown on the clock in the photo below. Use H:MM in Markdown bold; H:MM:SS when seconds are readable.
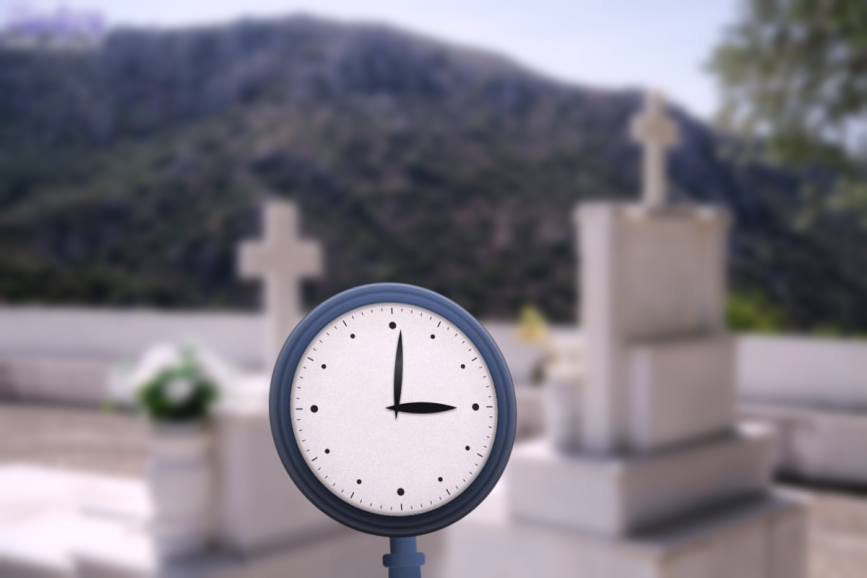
**3:01**
